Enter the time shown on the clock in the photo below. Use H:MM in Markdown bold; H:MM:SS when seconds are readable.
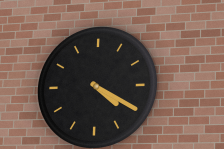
**4:20**
